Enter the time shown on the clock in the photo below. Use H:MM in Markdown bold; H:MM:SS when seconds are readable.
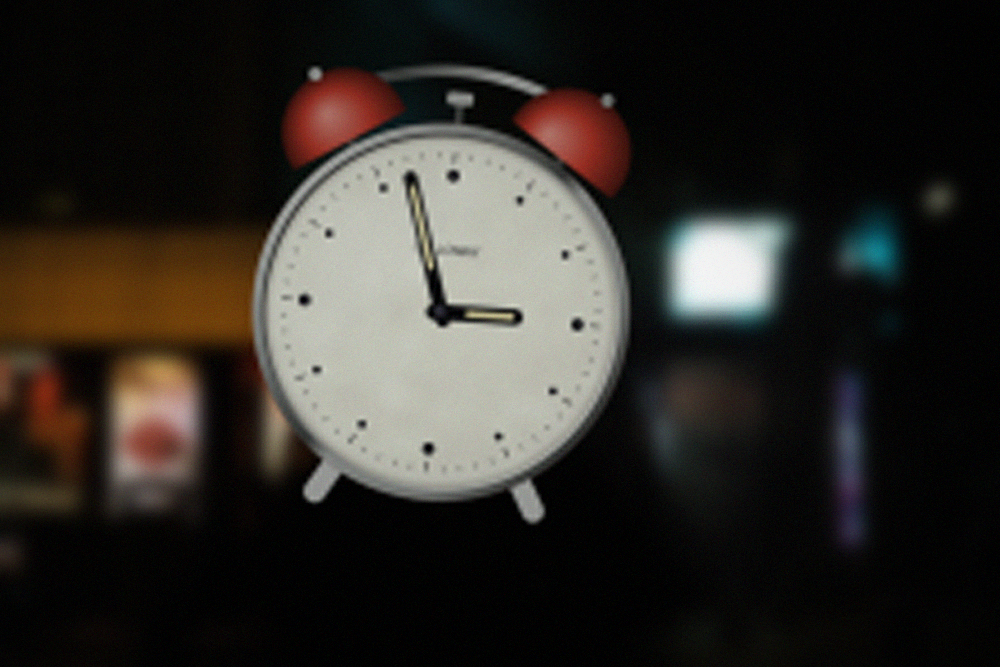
**2:57**
